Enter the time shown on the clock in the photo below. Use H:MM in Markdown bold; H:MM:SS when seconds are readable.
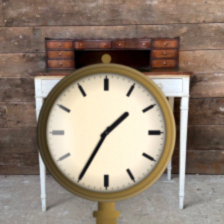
**1:35**
